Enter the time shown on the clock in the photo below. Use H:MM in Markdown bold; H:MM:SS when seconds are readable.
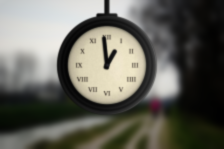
**12:59**
